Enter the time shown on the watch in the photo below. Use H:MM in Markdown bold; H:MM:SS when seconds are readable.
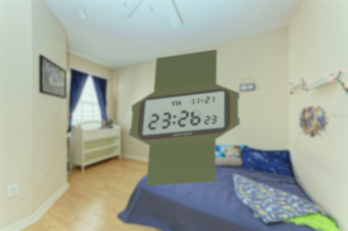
**23:26**
